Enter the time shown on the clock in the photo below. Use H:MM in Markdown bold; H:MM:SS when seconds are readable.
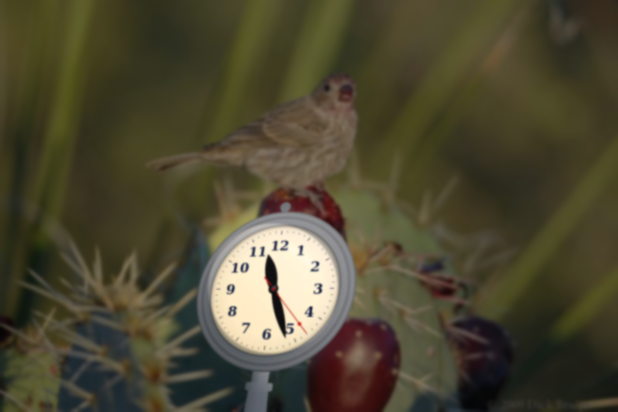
**11:26:23**
